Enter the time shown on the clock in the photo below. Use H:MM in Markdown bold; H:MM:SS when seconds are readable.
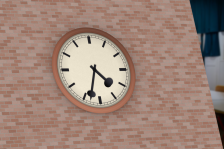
**4:33**
